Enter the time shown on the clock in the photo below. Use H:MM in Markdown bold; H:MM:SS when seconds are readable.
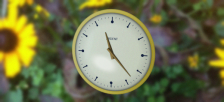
**11:23**
